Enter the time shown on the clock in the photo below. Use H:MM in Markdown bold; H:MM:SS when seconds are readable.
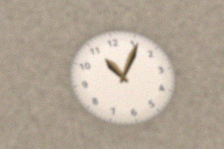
**11:06**
